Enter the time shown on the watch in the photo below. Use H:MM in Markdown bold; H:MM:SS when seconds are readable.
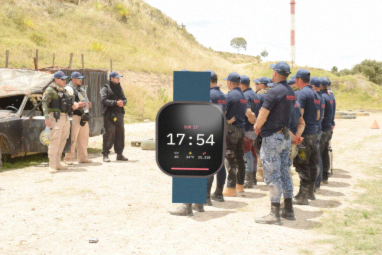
**17:54**
